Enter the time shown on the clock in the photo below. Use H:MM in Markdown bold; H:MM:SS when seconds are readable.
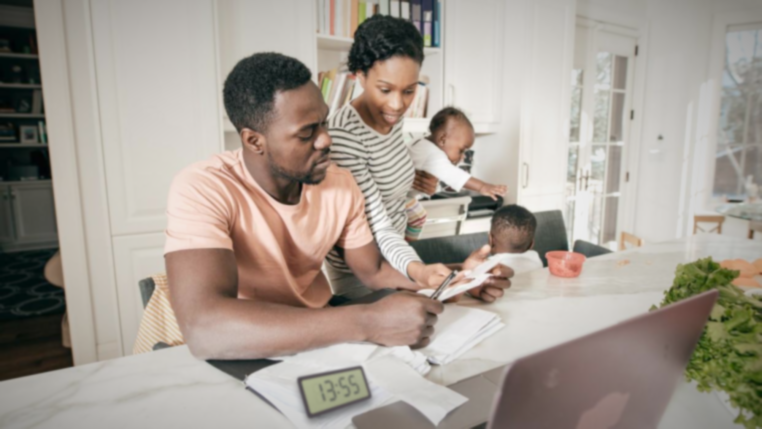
**13:55**
